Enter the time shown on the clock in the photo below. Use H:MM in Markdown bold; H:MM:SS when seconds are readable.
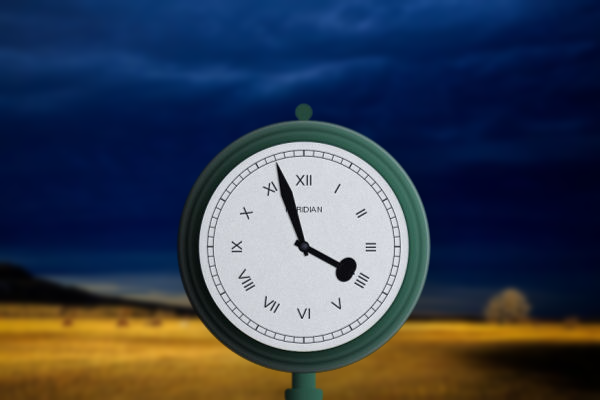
**3:57**
